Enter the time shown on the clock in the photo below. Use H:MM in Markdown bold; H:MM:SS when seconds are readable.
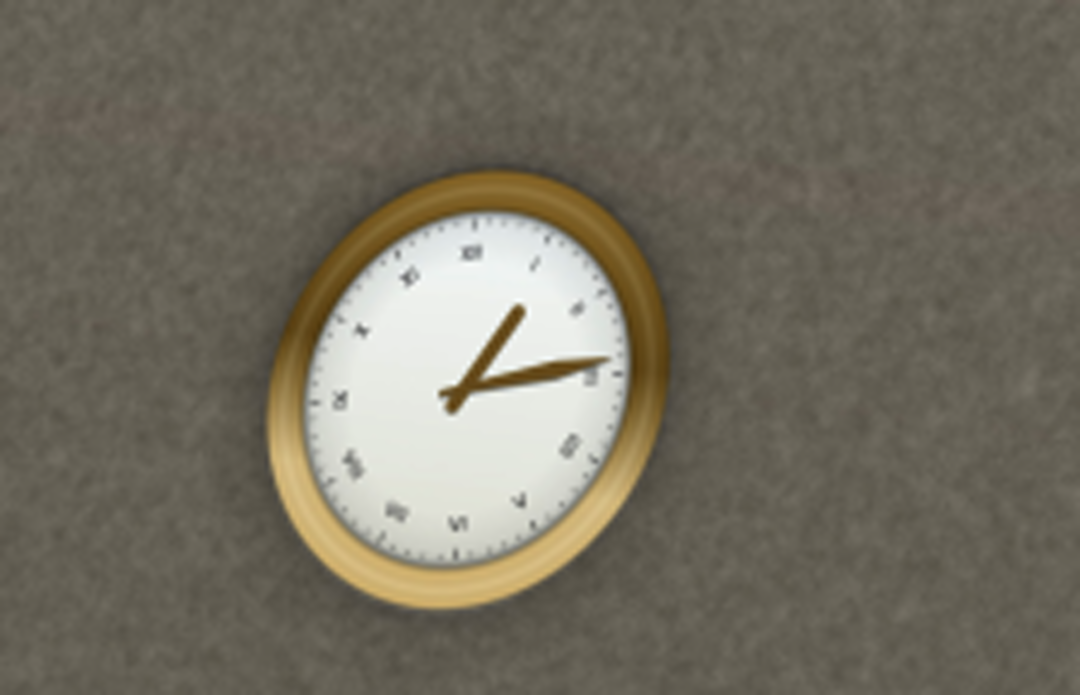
**1:14**
